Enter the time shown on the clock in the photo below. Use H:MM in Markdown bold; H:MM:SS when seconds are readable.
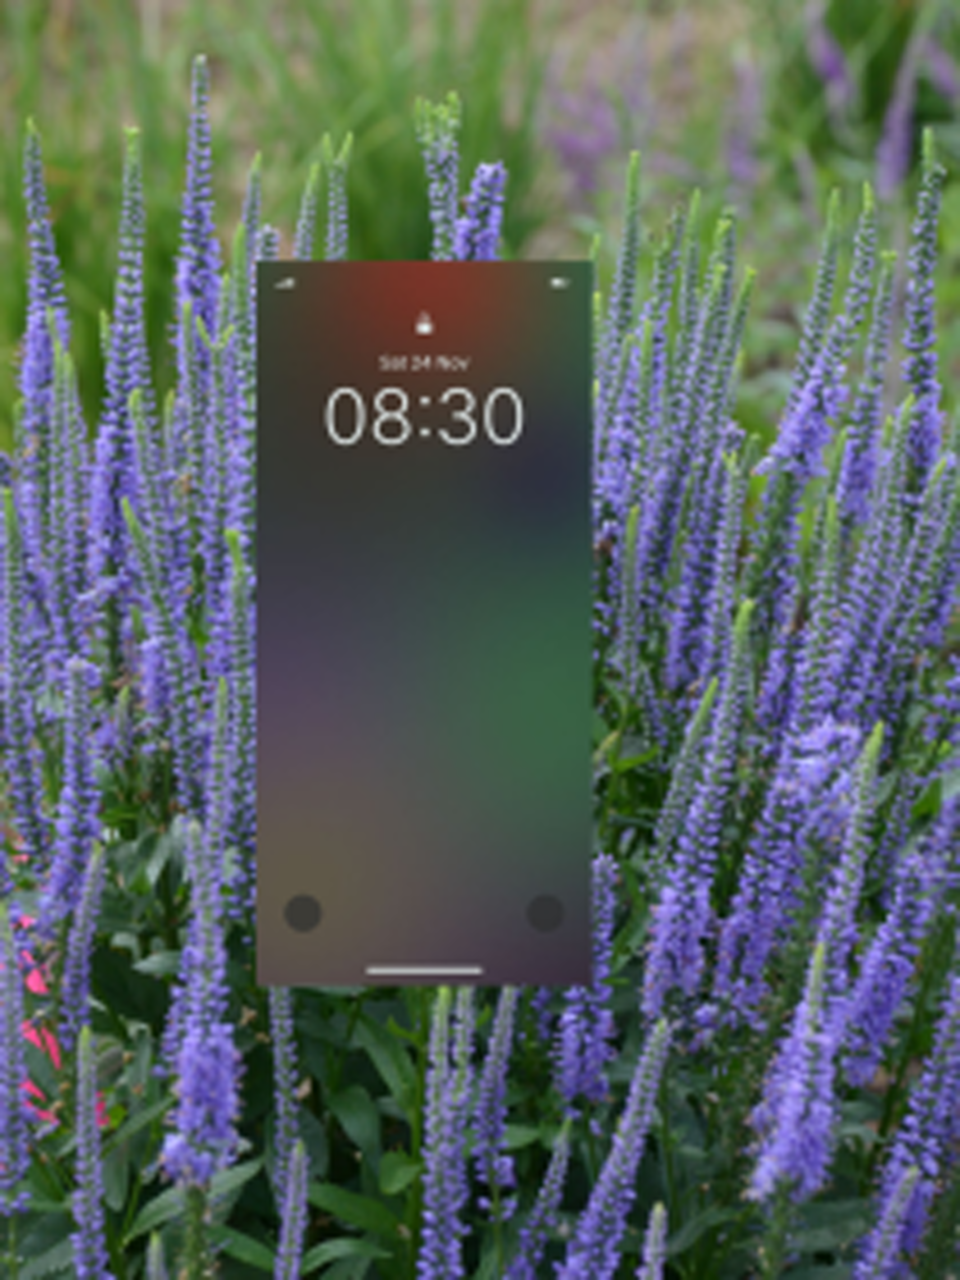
**8:30**
